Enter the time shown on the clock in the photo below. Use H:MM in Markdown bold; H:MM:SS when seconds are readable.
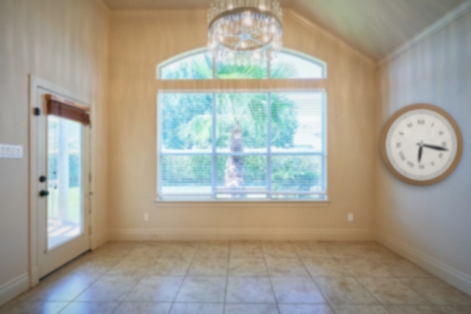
**6:17**
